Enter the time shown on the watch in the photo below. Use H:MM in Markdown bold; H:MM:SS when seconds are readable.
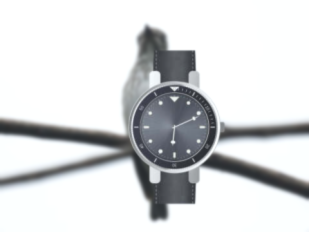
**6:11**
